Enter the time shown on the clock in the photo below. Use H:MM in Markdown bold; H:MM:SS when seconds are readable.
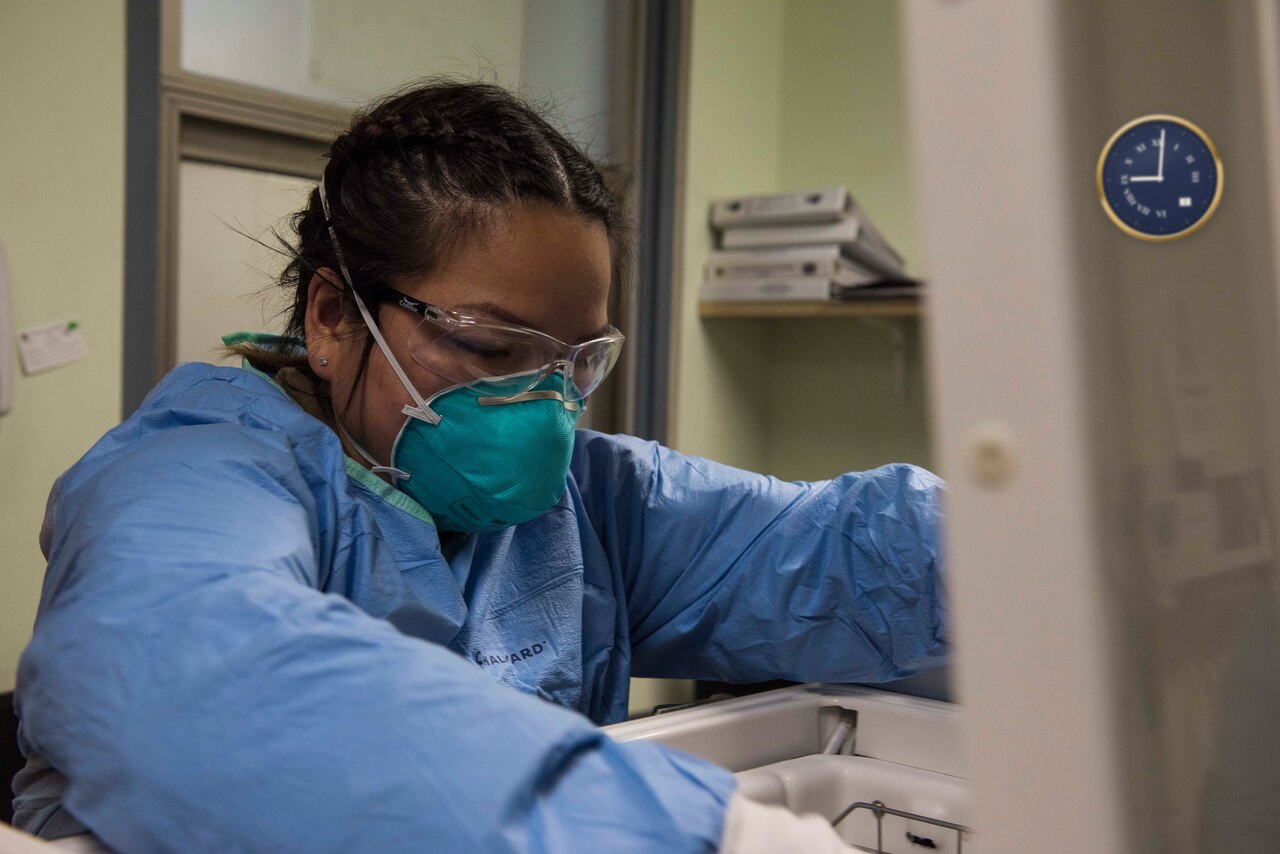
**9:01**
